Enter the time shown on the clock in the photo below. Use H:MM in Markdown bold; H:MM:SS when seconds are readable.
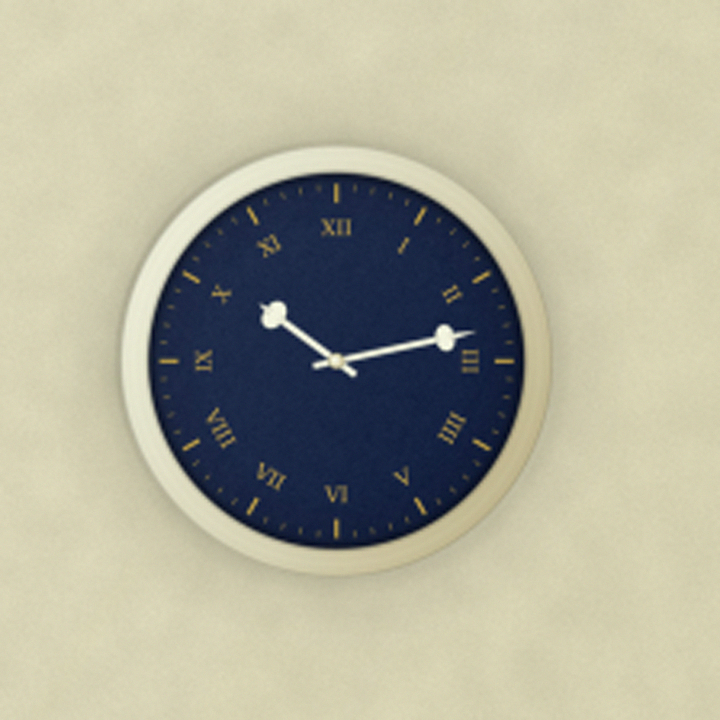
**10:13**
